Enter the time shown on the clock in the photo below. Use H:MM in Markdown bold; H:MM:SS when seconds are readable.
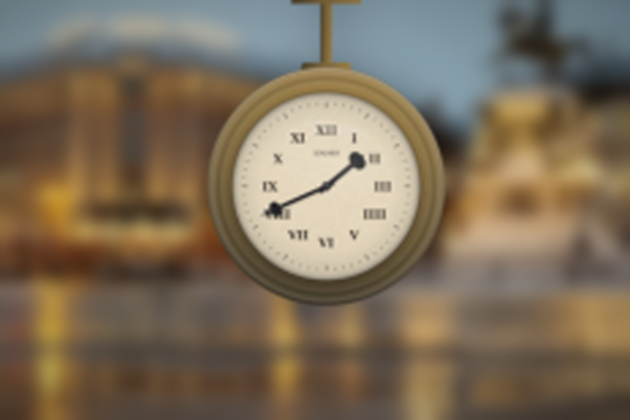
**1:41**
